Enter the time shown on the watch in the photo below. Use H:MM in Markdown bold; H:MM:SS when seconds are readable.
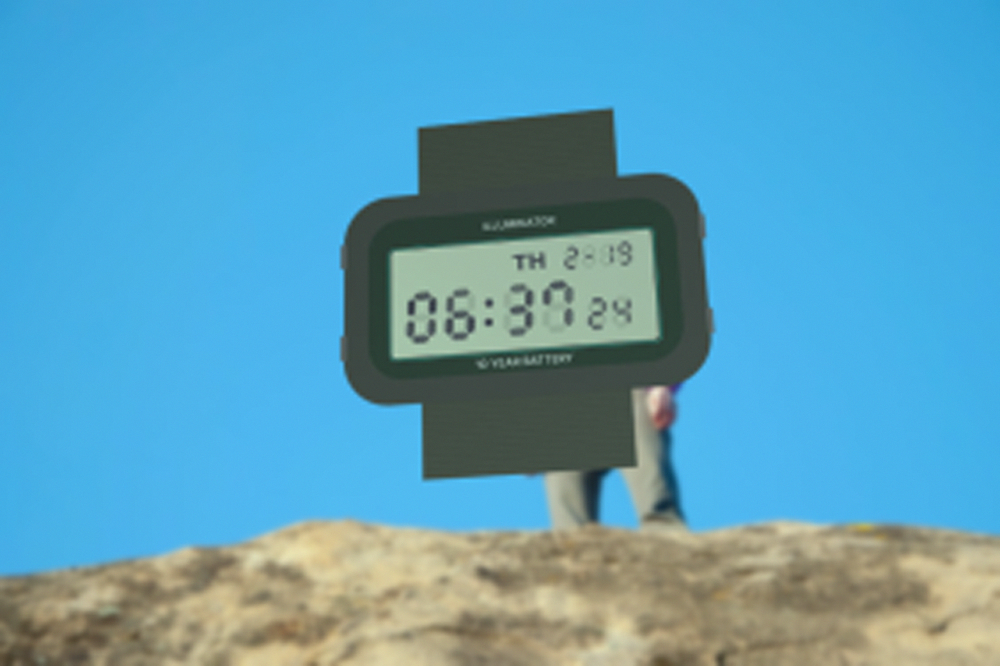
**6:37:24**
